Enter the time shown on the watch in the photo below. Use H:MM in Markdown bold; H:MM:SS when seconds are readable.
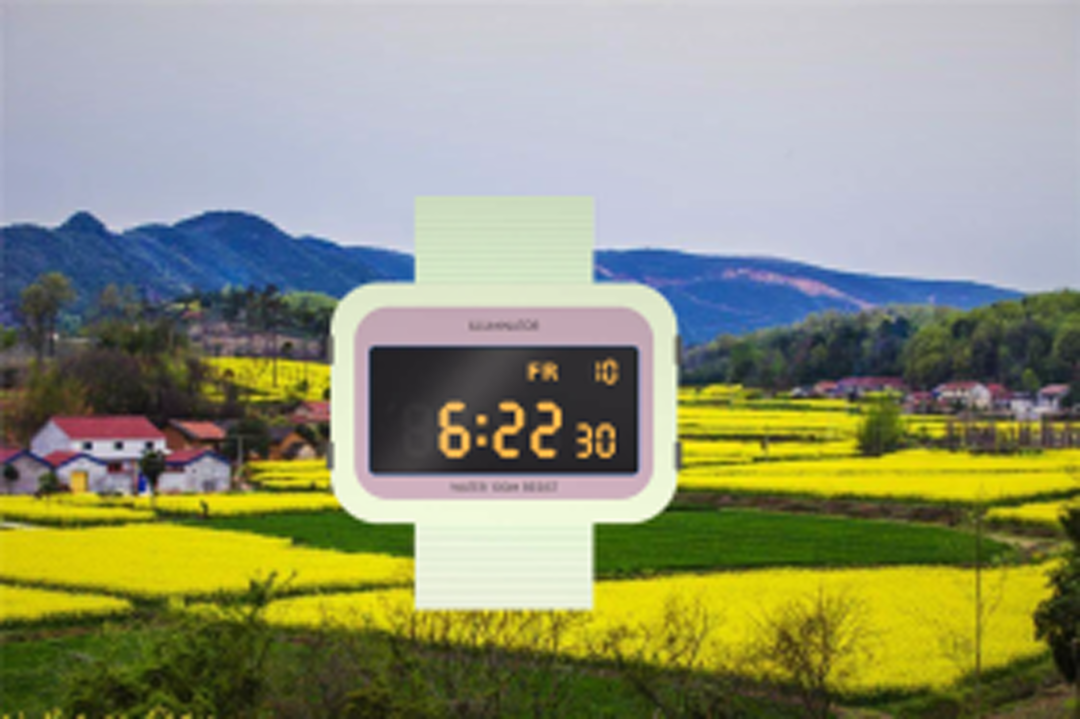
**6:22:30**
